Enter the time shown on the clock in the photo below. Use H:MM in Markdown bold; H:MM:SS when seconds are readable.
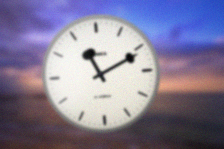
**11:11**
